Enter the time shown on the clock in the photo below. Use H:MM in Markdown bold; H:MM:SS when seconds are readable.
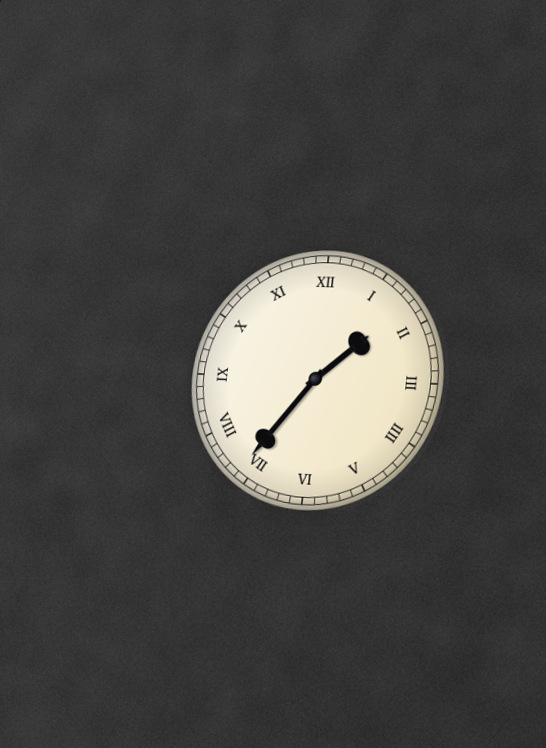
**1:36**
